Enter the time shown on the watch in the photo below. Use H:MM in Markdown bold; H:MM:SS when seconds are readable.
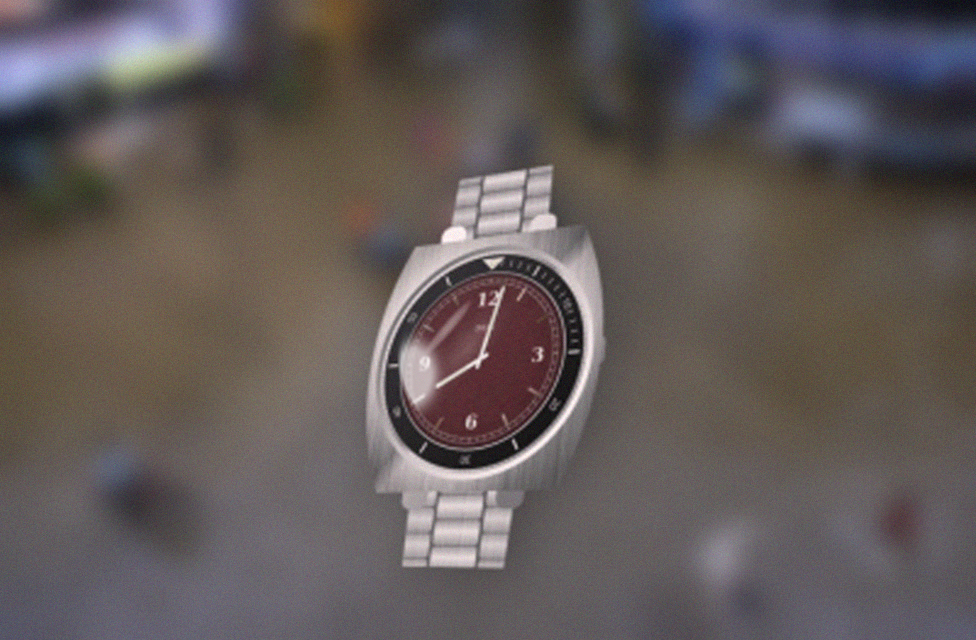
**8:02**
